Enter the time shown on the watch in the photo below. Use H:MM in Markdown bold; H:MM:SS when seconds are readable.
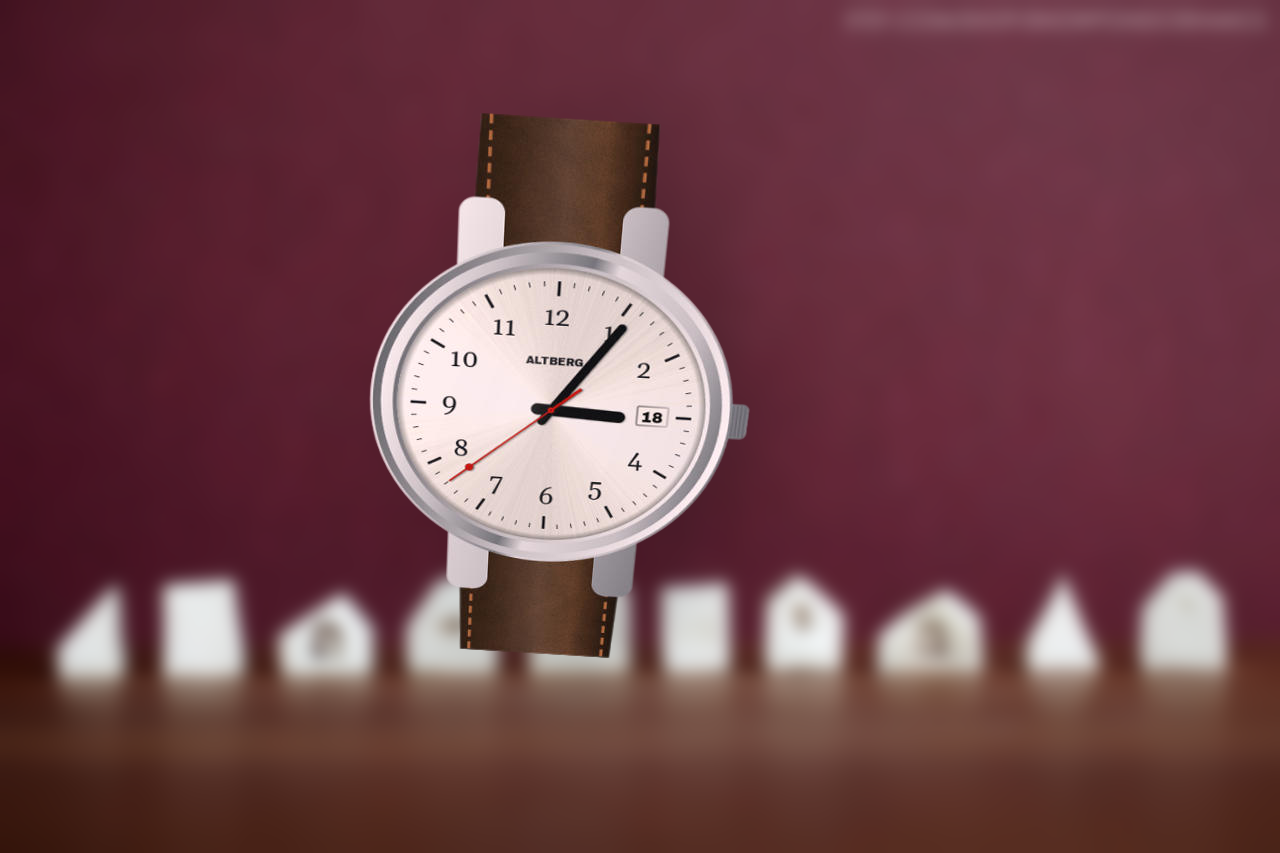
**3:05:38**
